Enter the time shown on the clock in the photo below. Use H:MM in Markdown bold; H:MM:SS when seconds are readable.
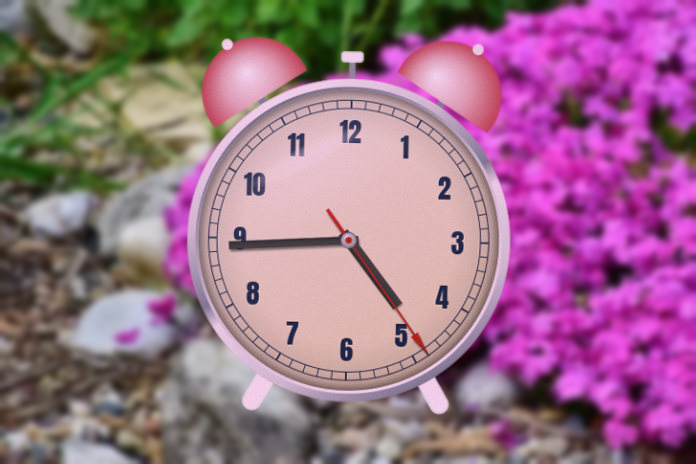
**4:44:24**
